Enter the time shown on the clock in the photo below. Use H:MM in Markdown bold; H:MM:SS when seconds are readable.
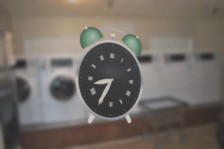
**8:35**
